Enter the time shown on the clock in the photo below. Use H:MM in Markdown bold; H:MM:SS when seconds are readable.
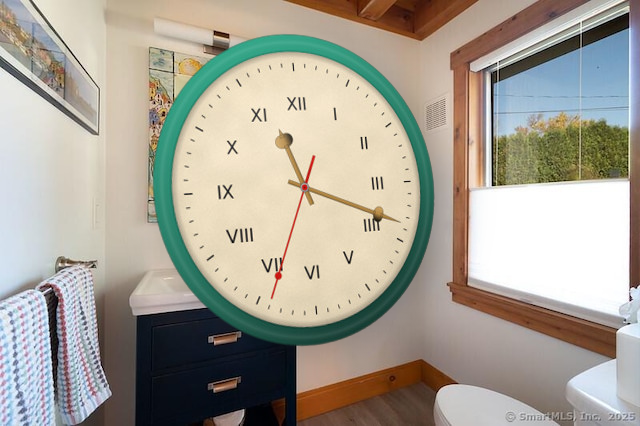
**11:18:34**
